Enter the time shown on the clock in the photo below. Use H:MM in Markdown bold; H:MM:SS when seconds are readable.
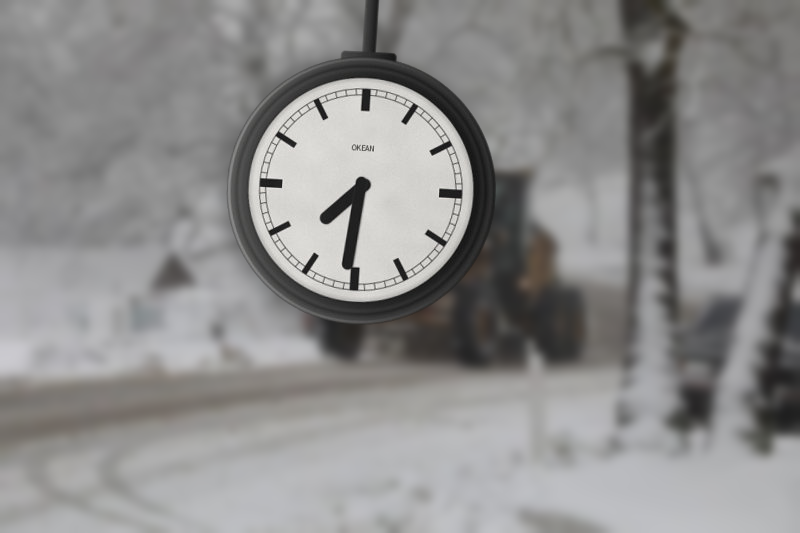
**7:31**
